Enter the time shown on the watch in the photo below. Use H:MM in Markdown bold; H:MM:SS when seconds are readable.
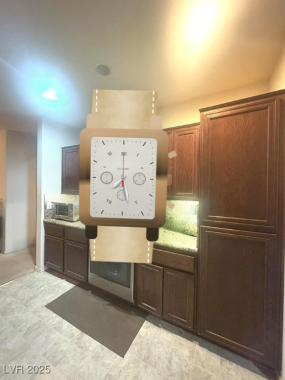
**7:28**
